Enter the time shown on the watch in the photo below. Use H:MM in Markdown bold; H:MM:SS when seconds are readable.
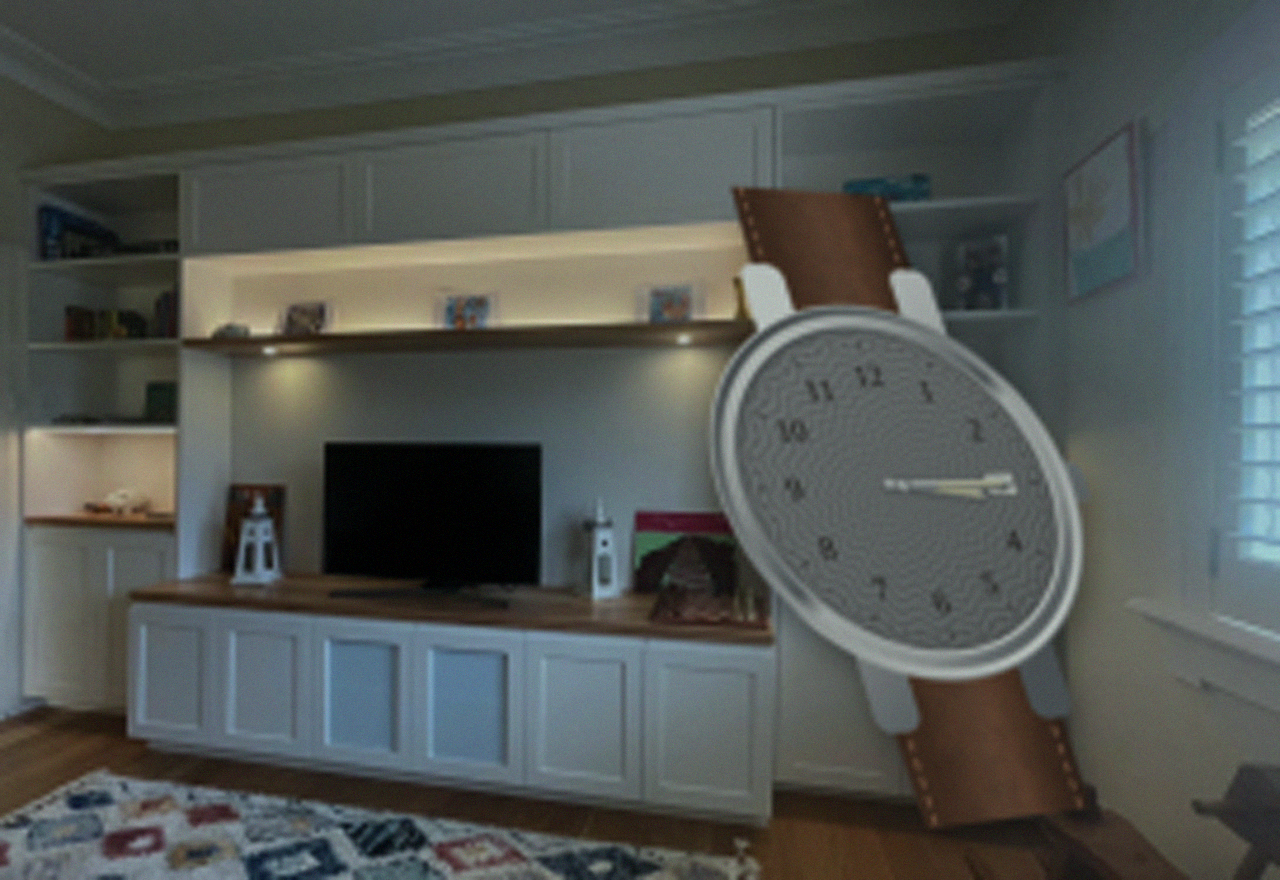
**3:15**
